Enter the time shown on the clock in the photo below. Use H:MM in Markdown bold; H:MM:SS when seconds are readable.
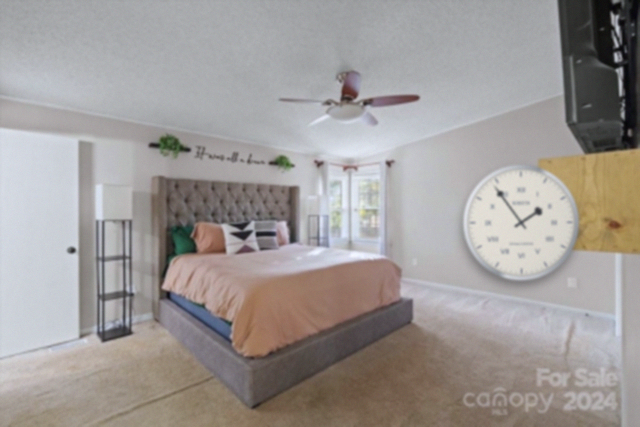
**1:54**
